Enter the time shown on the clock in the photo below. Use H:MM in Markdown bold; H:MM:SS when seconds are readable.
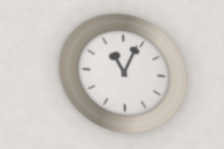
**11:04**
